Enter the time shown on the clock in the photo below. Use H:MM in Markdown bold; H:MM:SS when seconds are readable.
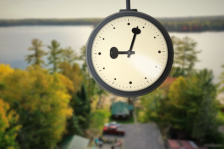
**9:03**
